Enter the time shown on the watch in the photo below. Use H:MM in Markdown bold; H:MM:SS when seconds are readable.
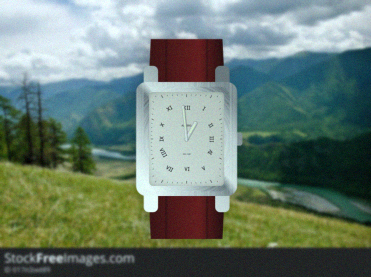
**12:59**
